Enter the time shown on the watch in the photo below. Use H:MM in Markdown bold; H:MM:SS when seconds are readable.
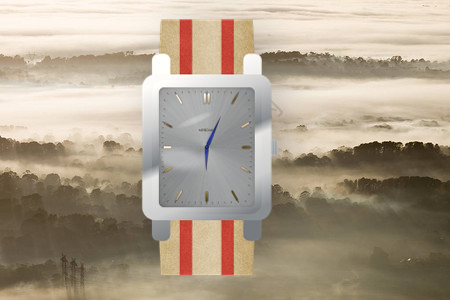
**6:04**
